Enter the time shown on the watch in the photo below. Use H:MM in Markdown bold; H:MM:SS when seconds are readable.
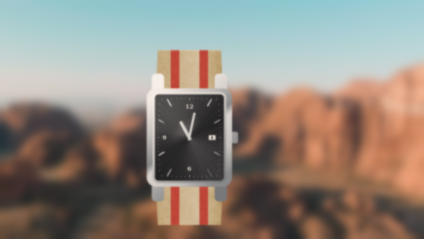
**11:02**
